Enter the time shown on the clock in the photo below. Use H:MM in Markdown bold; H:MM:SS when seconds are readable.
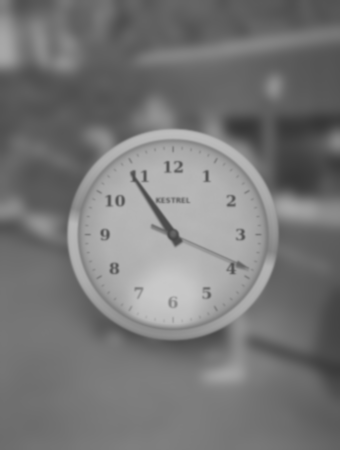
**10:54:19**
